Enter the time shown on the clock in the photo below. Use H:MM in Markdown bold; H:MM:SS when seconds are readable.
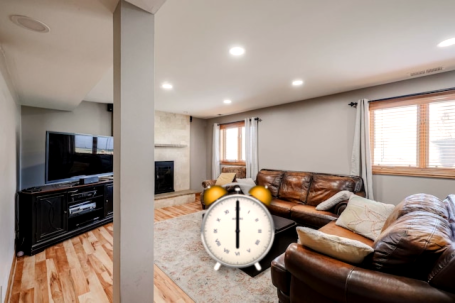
**6:00**
